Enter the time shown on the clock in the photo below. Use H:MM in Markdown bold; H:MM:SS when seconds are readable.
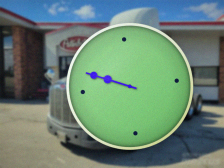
**9:49**
